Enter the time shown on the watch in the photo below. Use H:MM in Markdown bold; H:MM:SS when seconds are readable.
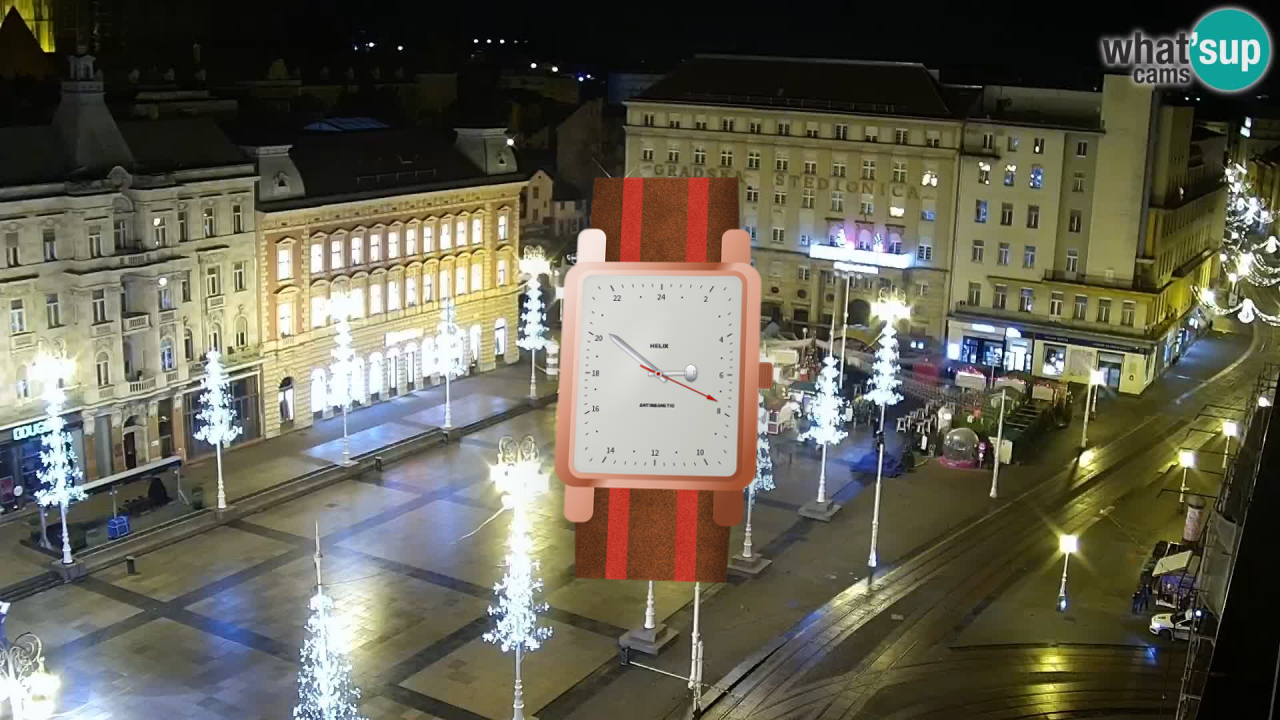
**5:51:19**
